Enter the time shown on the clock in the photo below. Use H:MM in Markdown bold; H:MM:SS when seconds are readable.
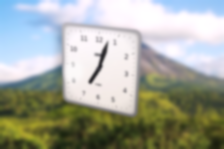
**7:03**
